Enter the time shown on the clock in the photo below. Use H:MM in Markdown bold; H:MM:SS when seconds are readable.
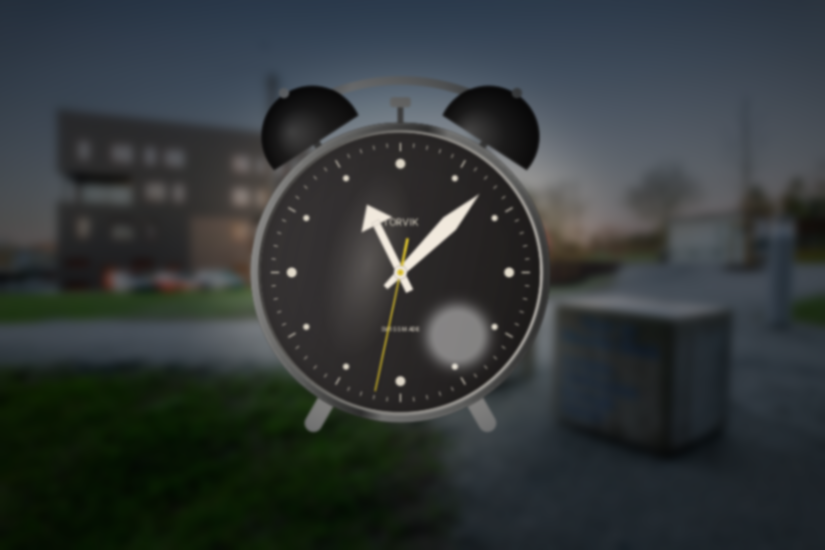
**11:07:32**
